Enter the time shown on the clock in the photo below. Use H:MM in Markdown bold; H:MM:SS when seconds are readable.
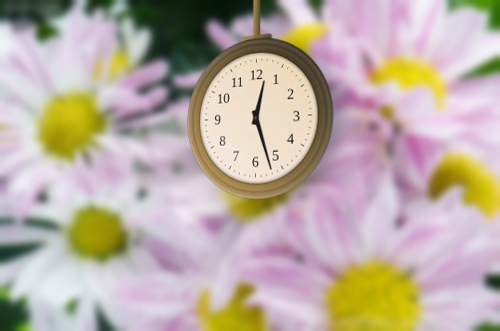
**12:27**
